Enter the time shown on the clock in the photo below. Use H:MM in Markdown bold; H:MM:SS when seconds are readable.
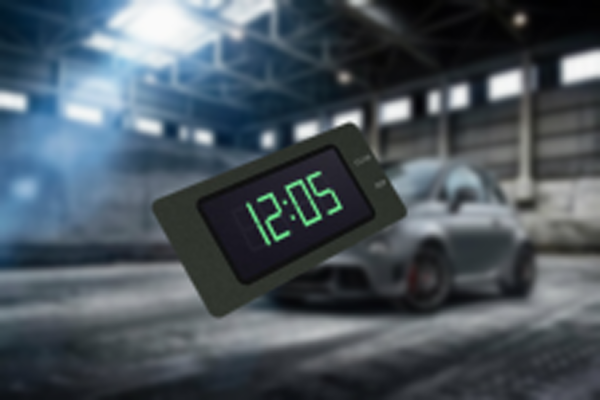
**12:05**
